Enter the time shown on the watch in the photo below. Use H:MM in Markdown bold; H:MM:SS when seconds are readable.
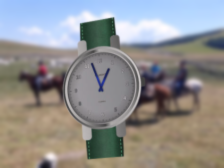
**12:57**
